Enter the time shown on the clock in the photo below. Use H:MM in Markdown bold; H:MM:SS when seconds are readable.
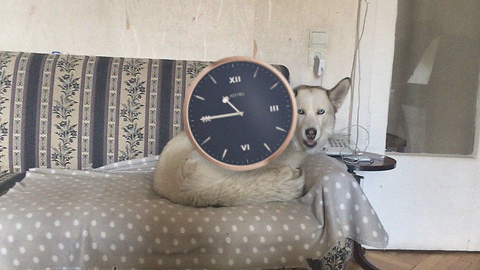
**10:45**
